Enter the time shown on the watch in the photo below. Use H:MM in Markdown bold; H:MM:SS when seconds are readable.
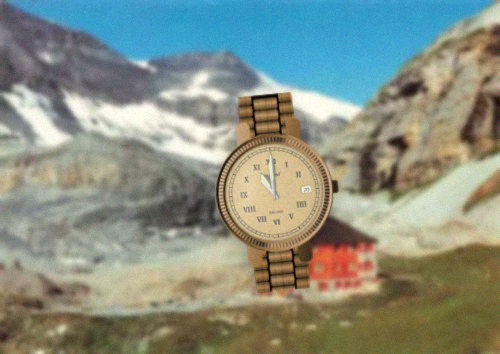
**11:00**
